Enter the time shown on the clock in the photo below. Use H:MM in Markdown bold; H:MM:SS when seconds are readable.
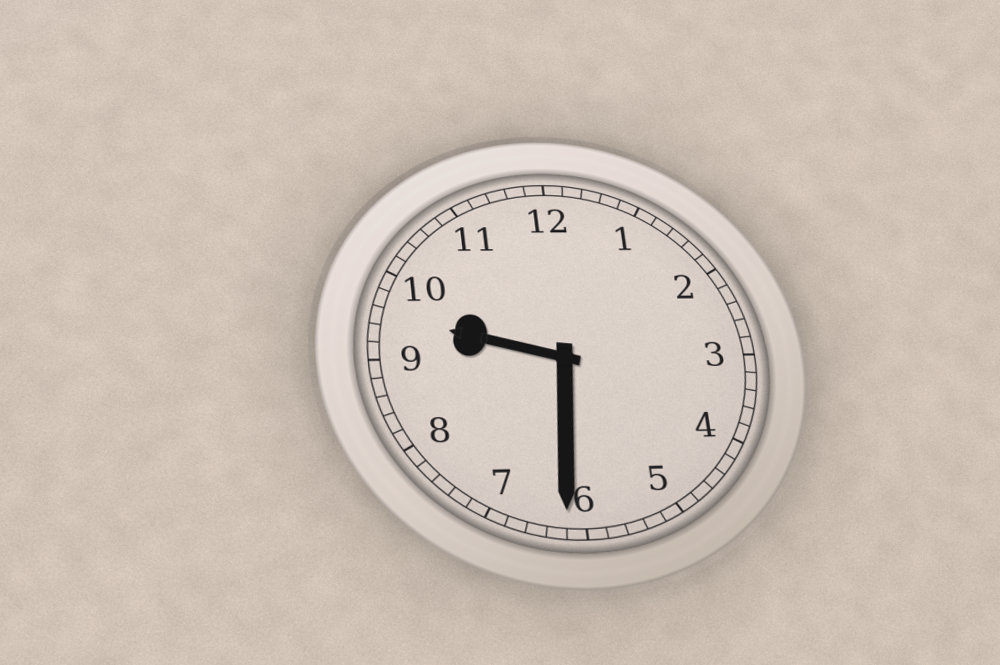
**9:31**
